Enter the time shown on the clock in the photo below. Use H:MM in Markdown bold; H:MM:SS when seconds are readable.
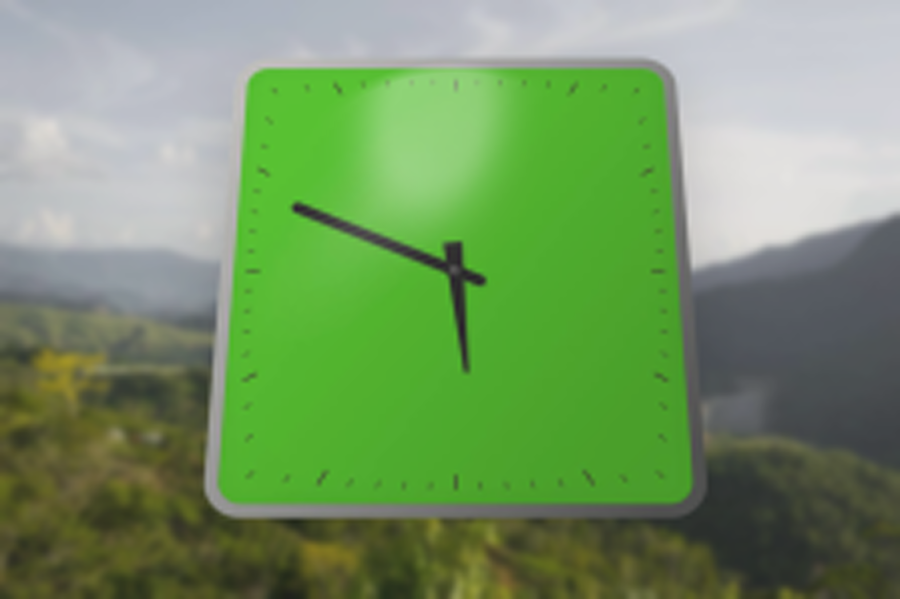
**5:49**
